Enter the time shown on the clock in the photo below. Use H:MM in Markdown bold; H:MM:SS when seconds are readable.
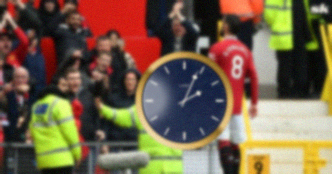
**2:04**
